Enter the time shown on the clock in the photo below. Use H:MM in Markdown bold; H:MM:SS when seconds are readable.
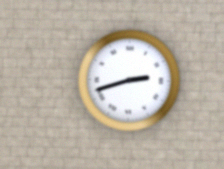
**2:42**
